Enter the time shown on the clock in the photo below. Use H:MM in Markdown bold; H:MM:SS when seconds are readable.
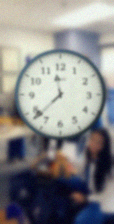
**11:38**
